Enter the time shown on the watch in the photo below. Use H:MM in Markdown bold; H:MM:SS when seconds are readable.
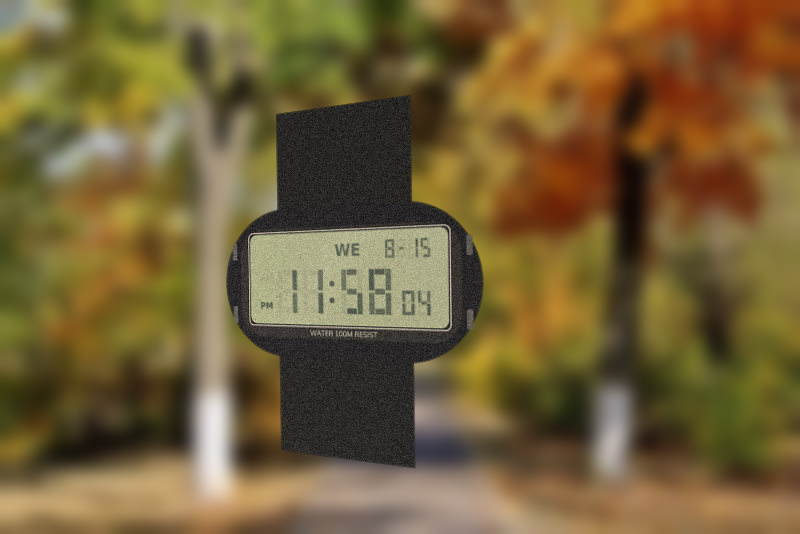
**11:58:04**
